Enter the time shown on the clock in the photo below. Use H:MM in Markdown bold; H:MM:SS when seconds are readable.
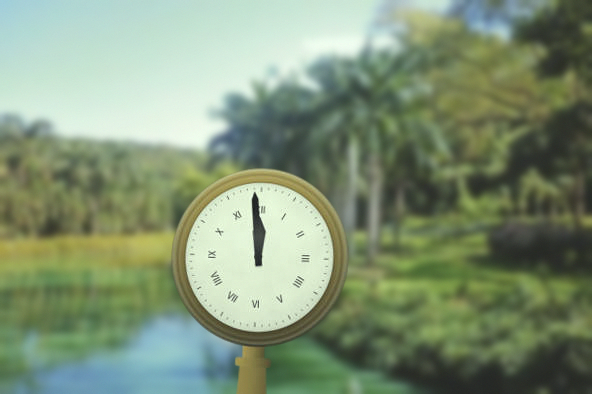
**11:59**
